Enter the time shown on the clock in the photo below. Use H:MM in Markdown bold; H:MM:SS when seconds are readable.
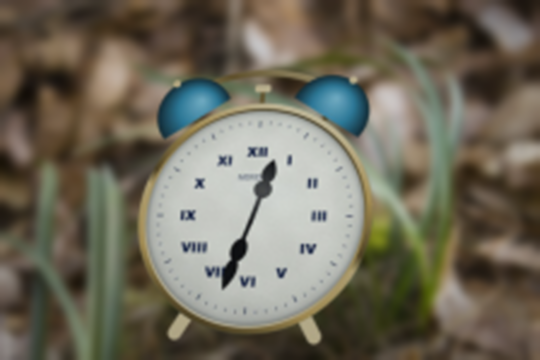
**12:33**
